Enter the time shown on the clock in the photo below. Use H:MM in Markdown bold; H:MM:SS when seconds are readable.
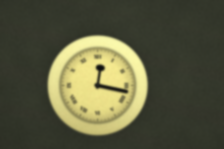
**12:17**
